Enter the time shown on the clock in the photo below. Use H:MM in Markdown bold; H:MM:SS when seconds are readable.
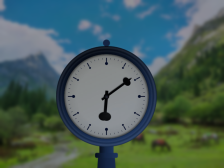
**6:09**
